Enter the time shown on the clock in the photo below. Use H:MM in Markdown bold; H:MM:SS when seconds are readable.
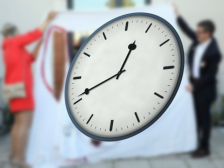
**12:41**
